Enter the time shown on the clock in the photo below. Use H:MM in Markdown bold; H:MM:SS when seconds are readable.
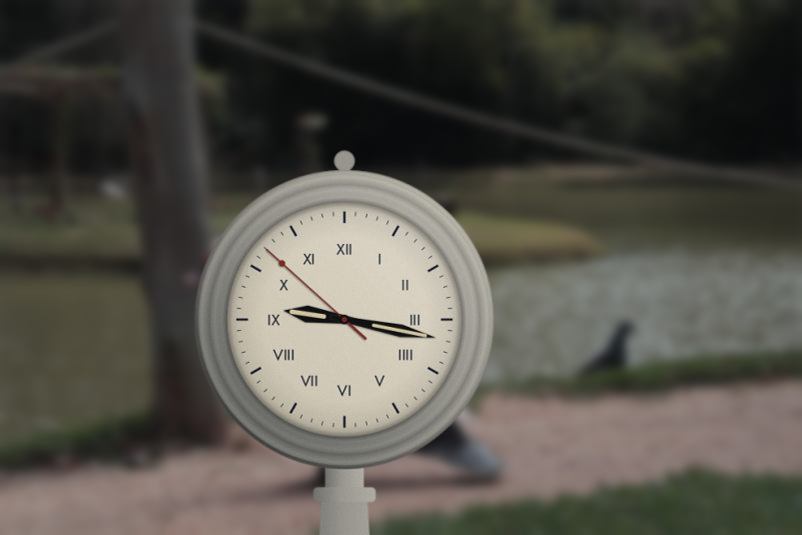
**9:16:52**
